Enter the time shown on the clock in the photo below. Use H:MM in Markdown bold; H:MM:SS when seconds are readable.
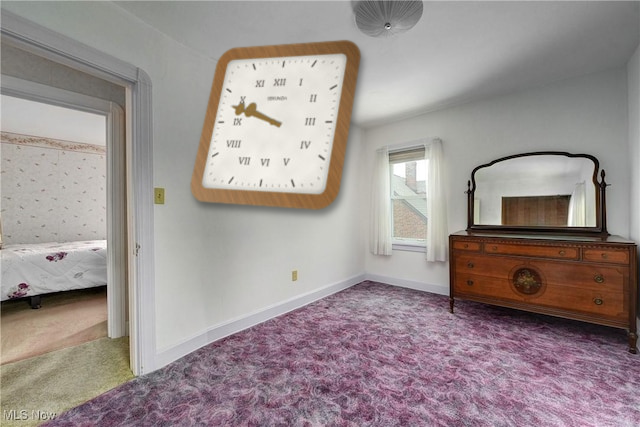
**9:48**
